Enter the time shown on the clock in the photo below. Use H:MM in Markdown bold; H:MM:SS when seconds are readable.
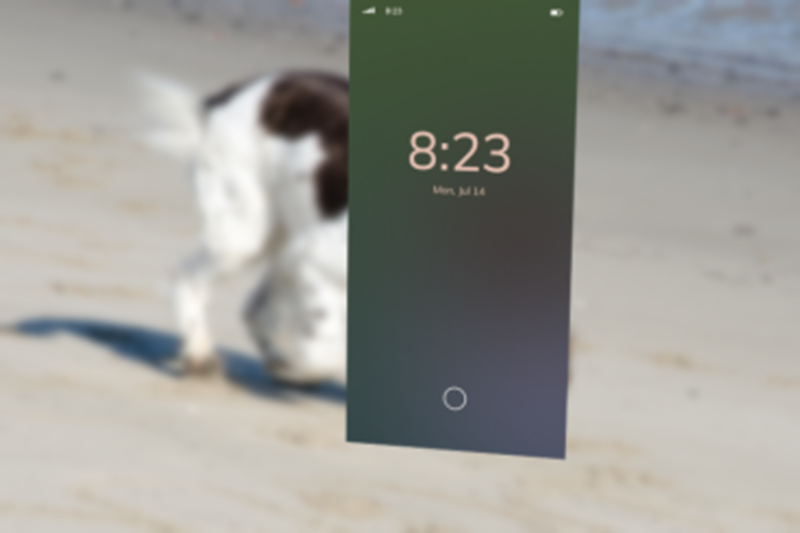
**8:23**
